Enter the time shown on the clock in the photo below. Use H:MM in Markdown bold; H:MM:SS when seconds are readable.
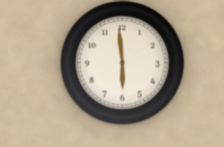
**5:59**
